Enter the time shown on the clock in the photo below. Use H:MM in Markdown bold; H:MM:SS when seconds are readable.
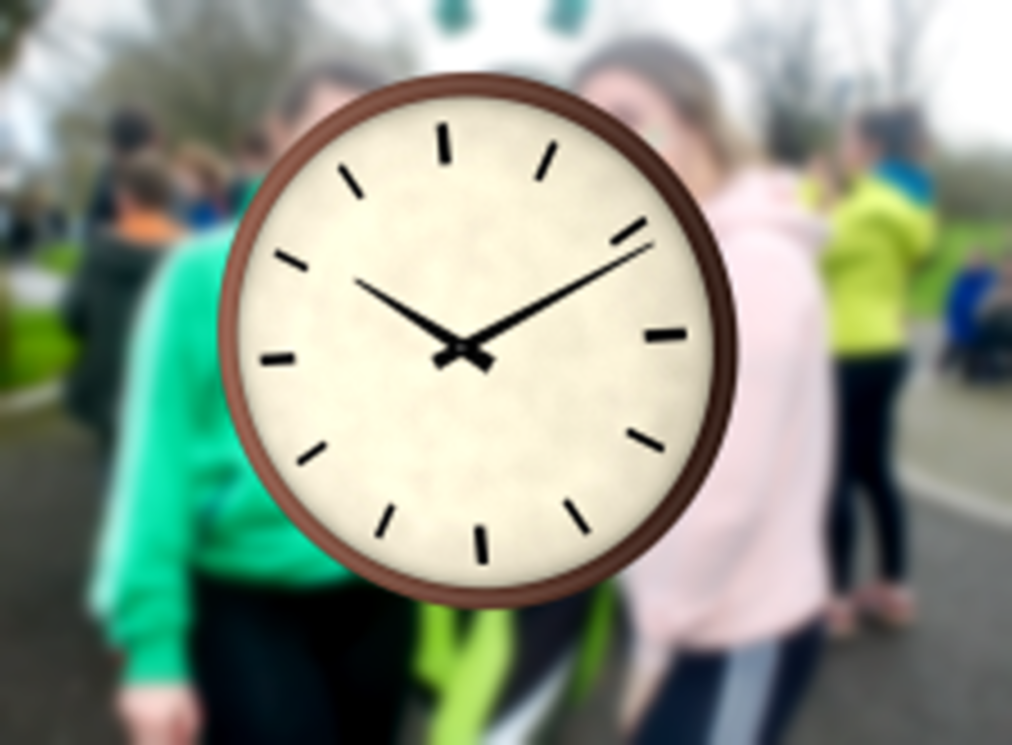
**10:11**
